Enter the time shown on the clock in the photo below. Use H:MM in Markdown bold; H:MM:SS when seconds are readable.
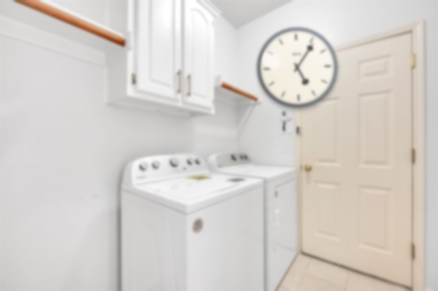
**5:06**
